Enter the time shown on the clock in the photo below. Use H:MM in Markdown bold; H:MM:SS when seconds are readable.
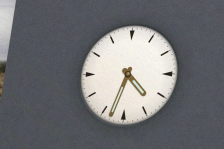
**4:33**
